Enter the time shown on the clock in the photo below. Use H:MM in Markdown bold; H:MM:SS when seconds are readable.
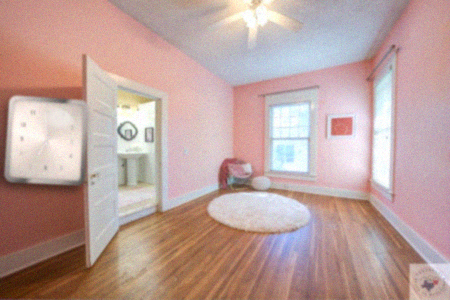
**6:59**
